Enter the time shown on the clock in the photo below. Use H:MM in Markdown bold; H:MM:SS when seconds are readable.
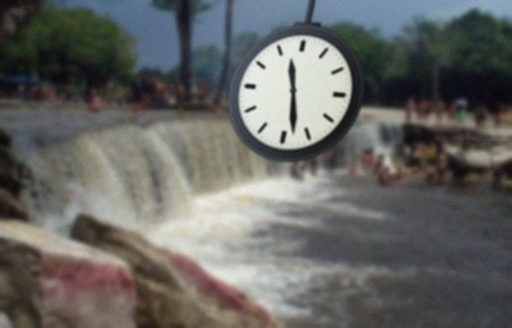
**11:28**
